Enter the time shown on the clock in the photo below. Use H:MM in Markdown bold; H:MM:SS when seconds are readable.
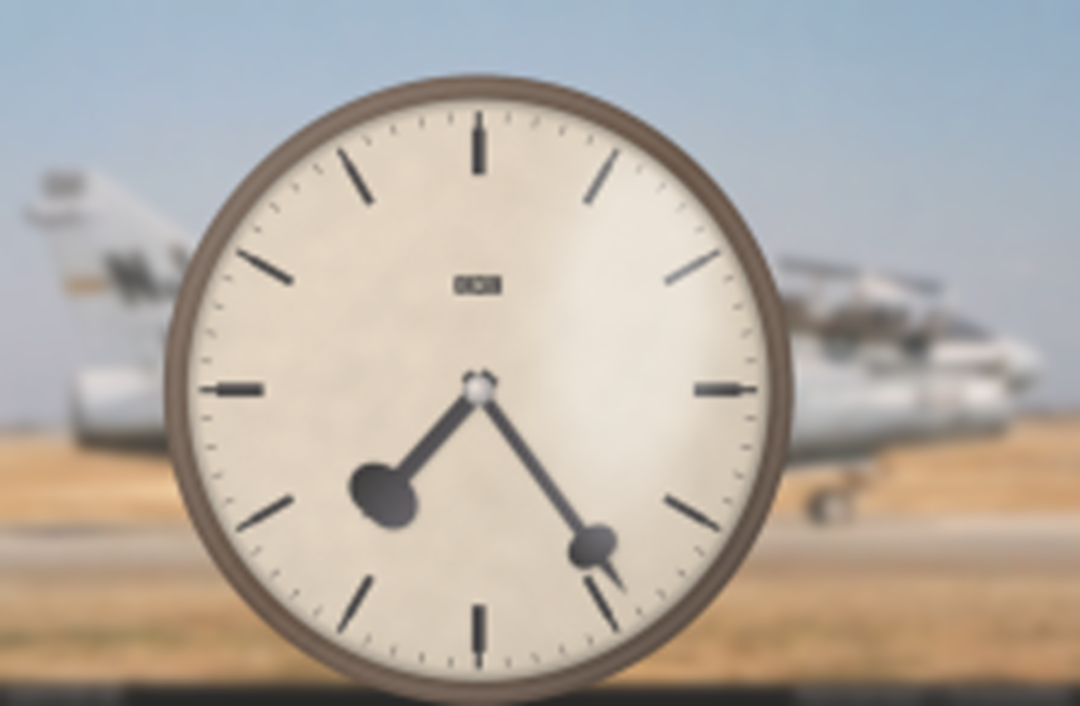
**7:24**
